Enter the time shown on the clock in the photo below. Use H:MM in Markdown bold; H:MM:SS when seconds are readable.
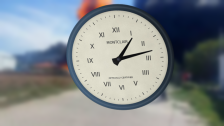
**1:13**
